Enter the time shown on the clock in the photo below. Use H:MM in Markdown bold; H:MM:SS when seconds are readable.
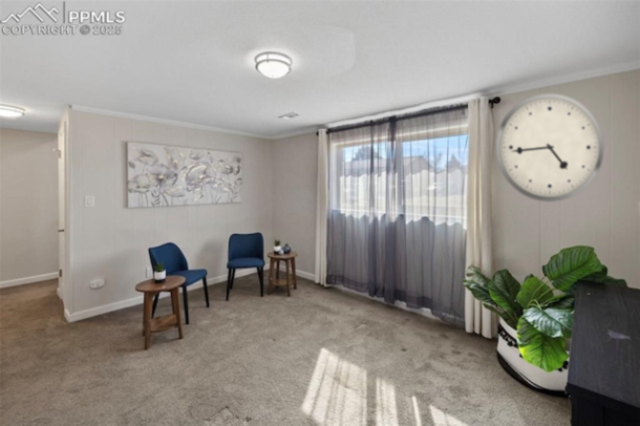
**4:44**
